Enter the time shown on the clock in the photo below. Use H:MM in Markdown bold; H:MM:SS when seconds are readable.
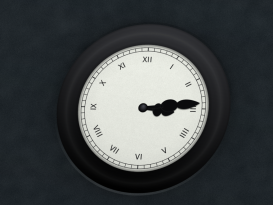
**3:14**
